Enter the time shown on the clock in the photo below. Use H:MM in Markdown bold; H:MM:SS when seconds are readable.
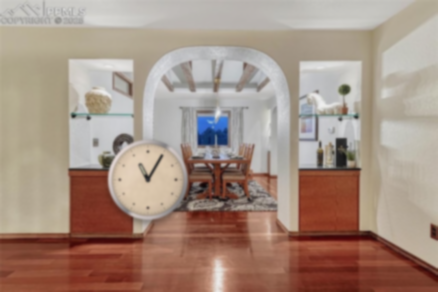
**11:05**
